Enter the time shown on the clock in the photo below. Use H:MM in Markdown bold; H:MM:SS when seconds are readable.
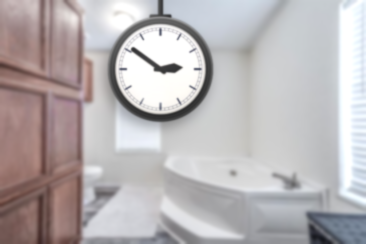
**2:51**
